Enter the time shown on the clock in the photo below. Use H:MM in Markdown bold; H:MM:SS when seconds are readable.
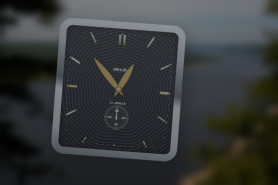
**12:53**
